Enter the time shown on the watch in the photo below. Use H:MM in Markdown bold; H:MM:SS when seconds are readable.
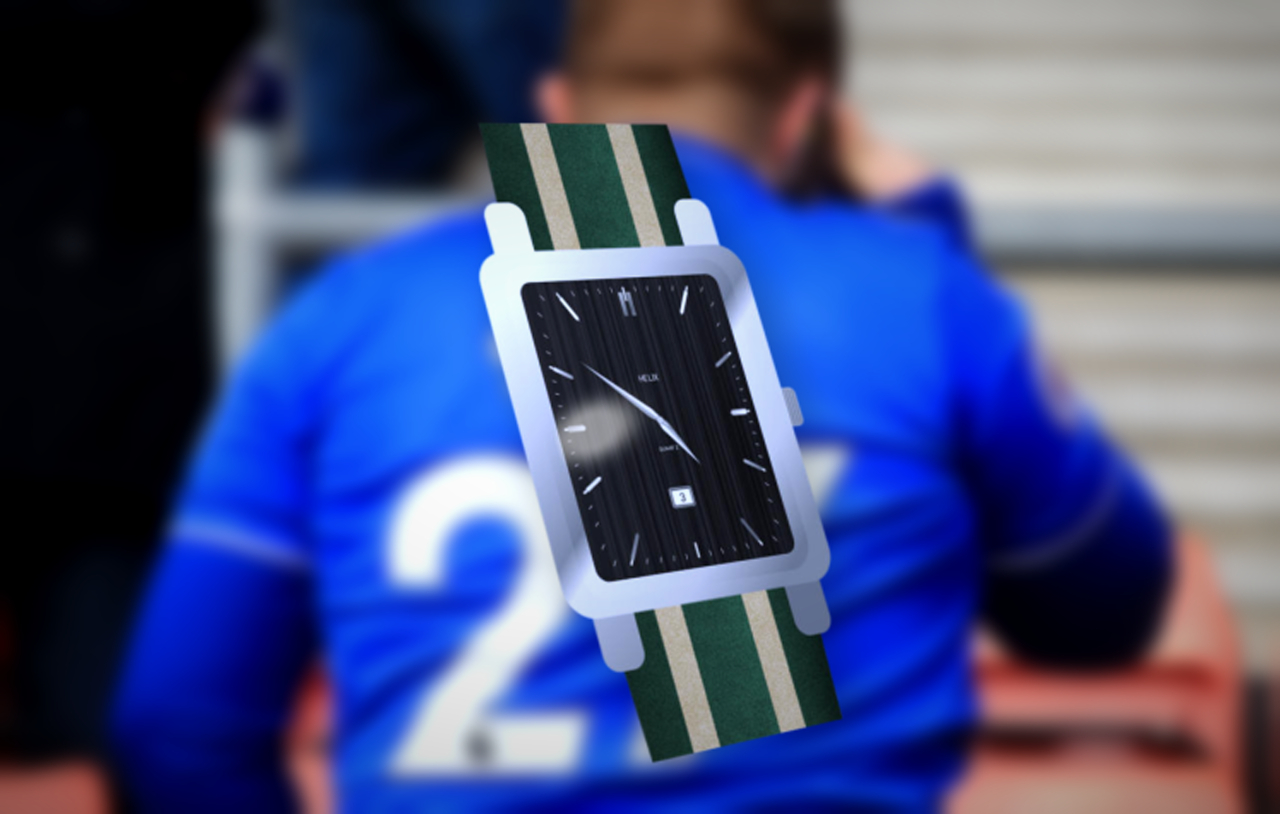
**4:52**
